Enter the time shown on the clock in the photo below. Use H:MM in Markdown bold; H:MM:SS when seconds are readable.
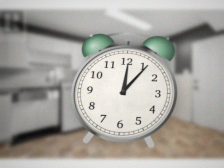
**12:06**
